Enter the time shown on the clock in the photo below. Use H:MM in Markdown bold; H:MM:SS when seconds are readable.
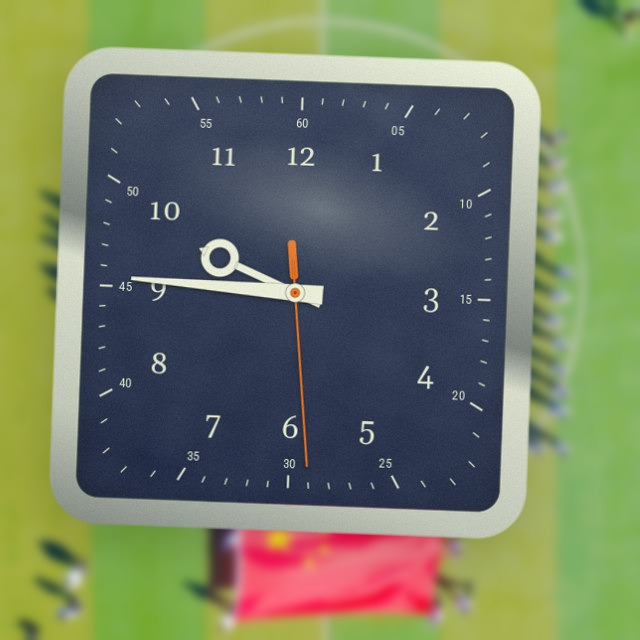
**9:45:29**
